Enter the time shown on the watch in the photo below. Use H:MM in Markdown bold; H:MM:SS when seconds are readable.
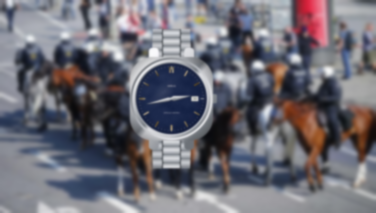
**2:43**
